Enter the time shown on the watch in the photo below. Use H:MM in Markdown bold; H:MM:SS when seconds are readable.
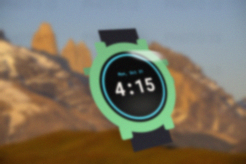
**4:15**
